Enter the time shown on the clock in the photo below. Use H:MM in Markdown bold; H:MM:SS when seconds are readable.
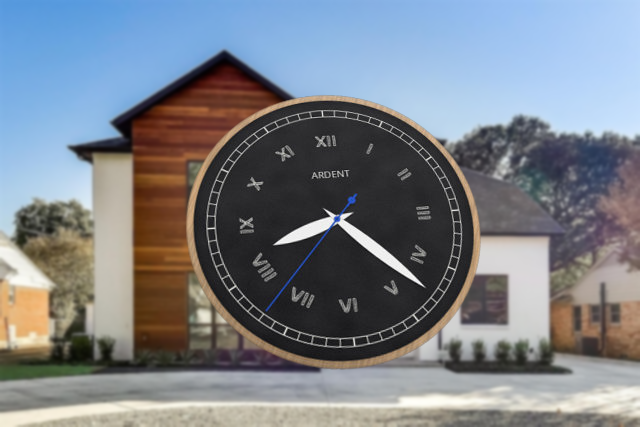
**8:22:37**
